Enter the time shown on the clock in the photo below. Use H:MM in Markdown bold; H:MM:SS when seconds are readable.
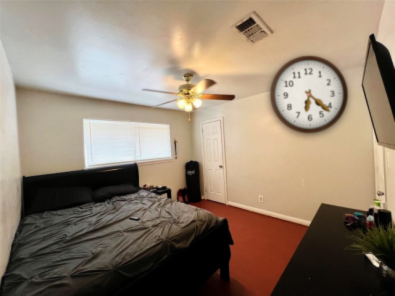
**6:22**
